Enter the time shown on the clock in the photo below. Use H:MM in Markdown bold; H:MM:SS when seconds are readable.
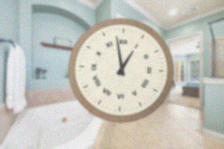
**12:58**
